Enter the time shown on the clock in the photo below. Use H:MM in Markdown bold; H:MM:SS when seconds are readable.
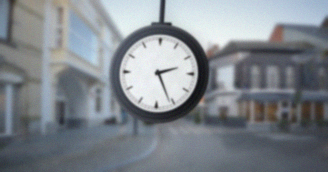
**2:26**
